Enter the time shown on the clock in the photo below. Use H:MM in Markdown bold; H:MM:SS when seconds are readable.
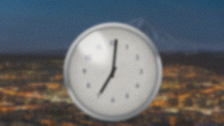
**7:01**
